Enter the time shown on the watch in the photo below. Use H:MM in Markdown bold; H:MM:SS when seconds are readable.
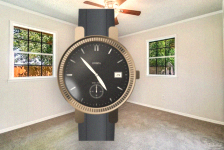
**4:53**
